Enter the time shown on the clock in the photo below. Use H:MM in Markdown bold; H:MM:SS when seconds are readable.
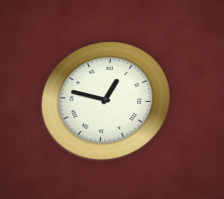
**12:47**
